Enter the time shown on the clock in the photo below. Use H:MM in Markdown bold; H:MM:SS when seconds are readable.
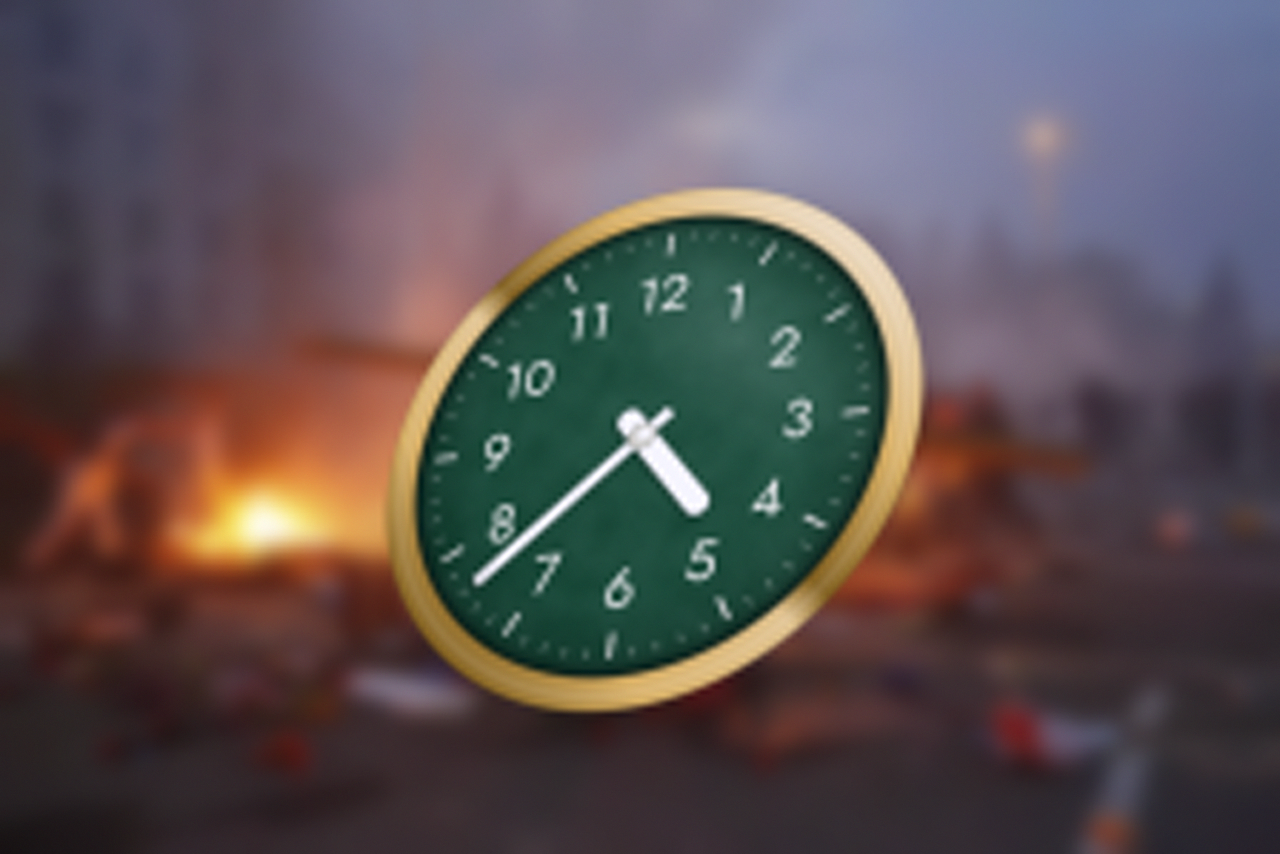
**4:38**
